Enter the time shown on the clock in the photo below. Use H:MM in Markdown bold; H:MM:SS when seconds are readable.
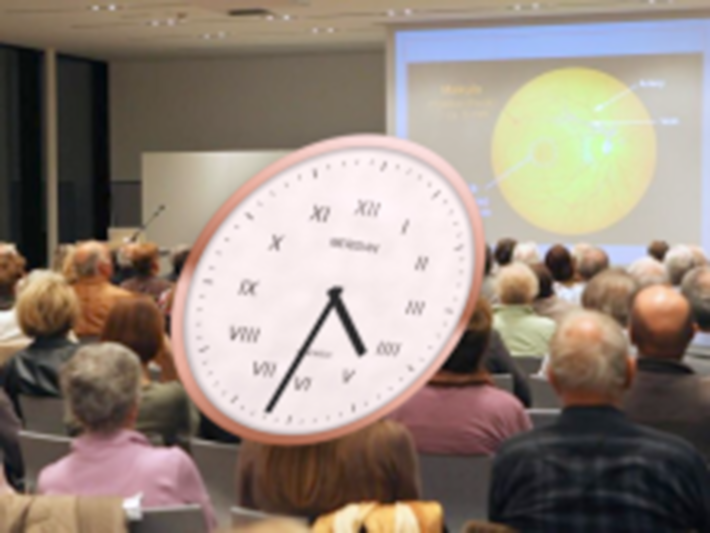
**4:32**
